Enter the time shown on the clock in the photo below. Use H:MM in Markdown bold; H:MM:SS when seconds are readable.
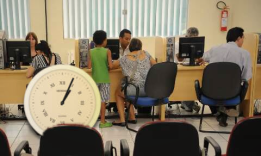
**1:04**
